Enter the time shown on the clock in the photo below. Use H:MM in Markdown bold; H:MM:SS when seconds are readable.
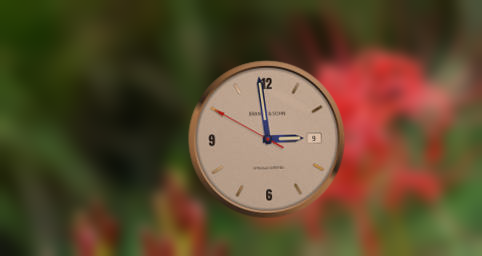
**2:58:50**
